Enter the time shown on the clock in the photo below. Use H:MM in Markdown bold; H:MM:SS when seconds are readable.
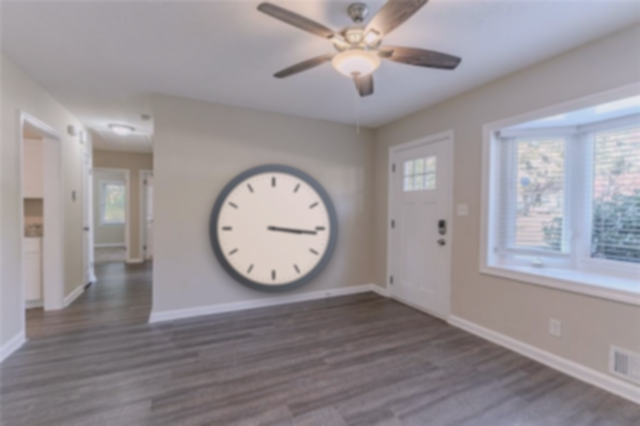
**3:16**
